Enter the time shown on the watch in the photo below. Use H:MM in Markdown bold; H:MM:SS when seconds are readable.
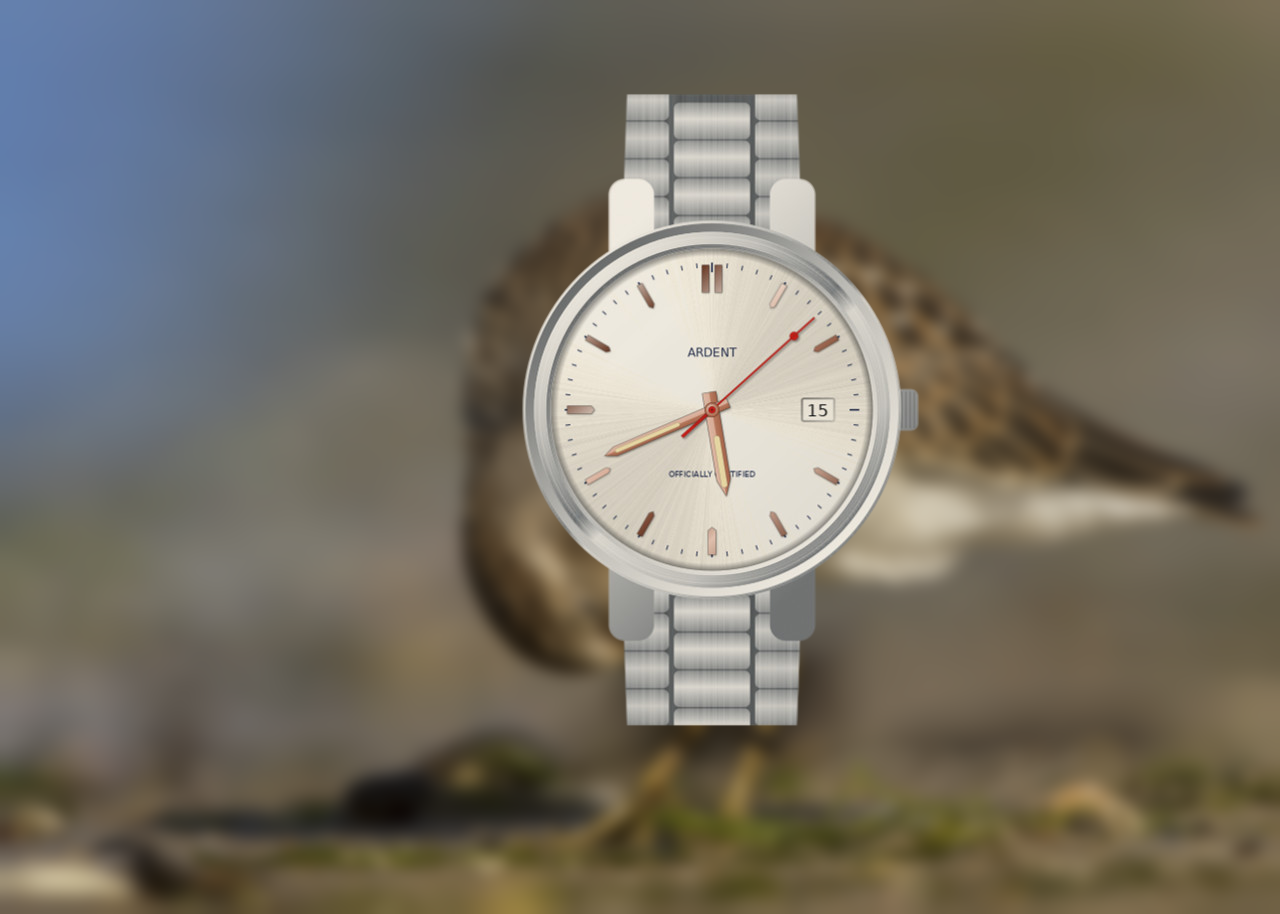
**5:41:08**
